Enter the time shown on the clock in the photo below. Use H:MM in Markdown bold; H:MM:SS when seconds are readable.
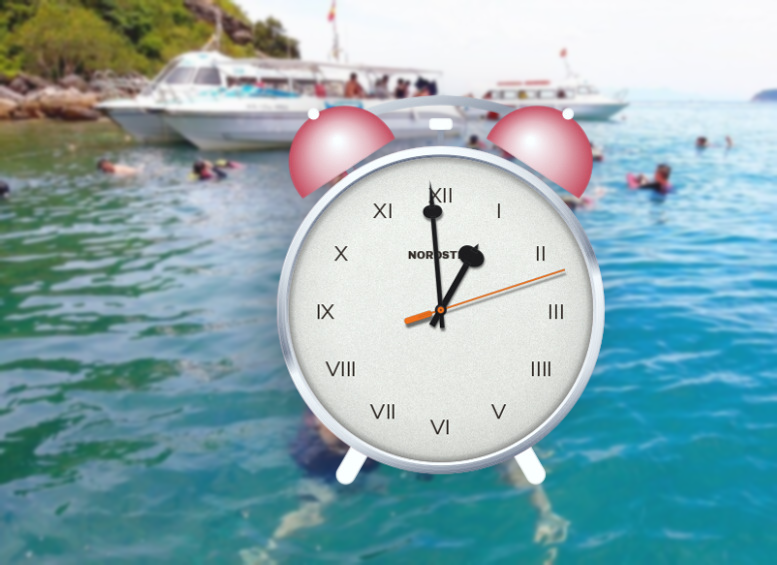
**12:59:12**
